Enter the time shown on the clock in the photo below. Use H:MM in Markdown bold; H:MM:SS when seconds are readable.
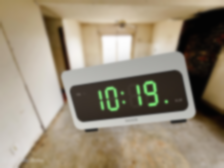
**10:19**
